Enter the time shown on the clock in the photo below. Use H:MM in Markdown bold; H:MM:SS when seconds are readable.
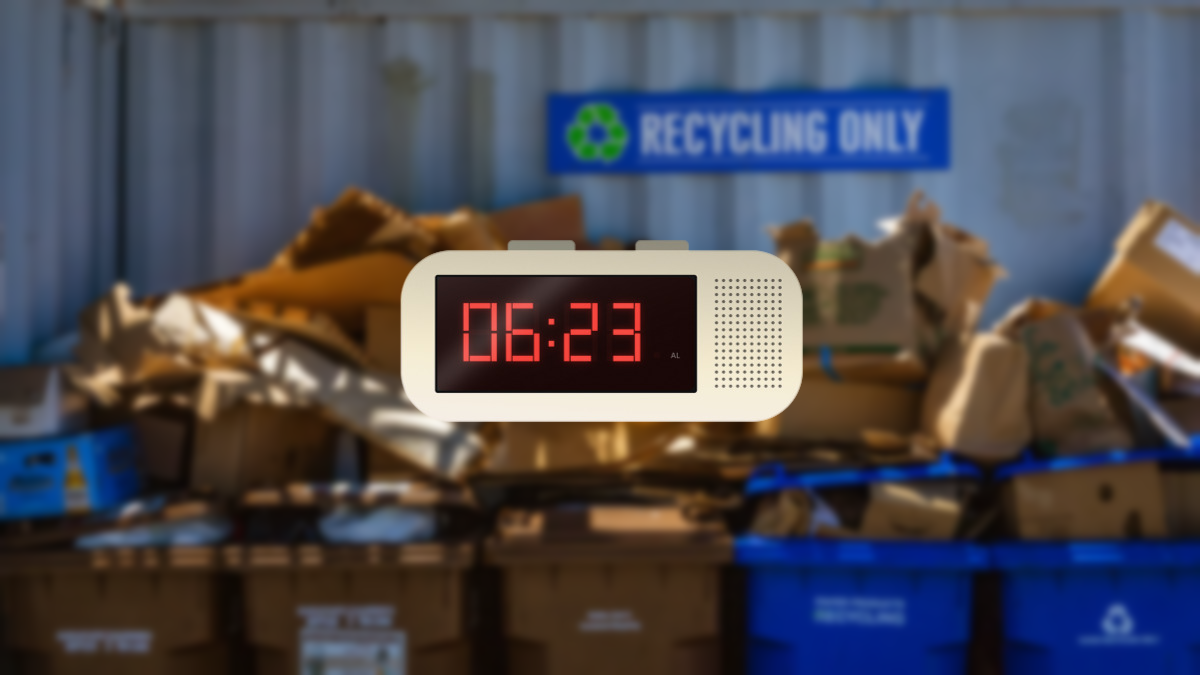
**6:23**
